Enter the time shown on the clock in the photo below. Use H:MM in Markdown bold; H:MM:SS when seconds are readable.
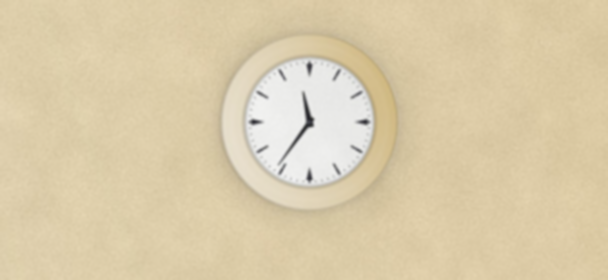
**11:36**
